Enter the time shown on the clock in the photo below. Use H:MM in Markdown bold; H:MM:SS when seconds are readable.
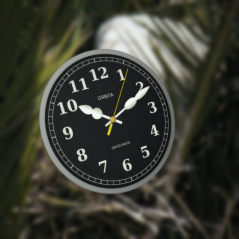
**10:11:06**
